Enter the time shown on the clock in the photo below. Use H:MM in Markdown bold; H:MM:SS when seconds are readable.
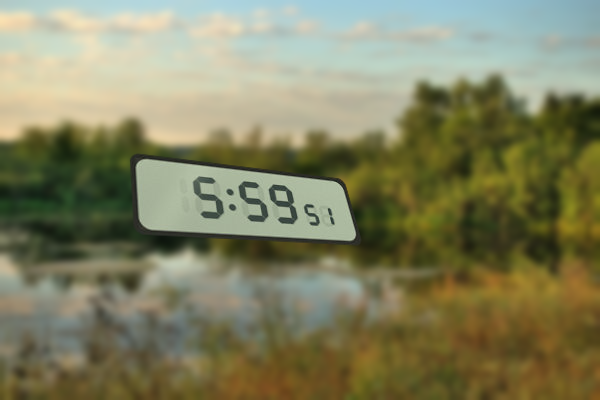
**5:59:51**
